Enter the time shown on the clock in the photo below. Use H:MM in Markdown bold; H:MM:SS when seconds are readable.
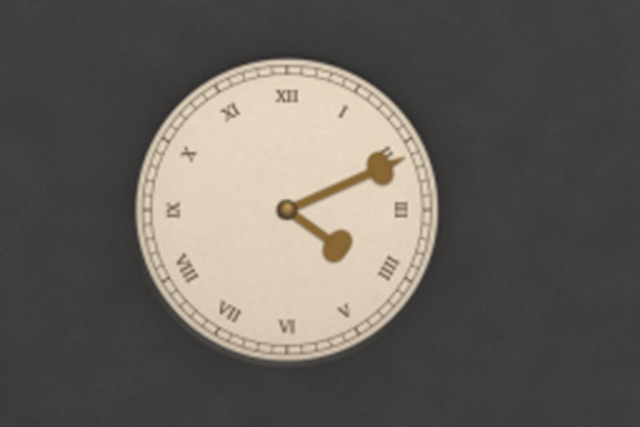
**4:11**
